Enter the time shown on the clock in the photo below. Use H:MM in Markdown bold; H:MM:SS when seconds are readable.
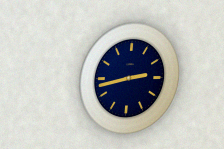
**2:43**
